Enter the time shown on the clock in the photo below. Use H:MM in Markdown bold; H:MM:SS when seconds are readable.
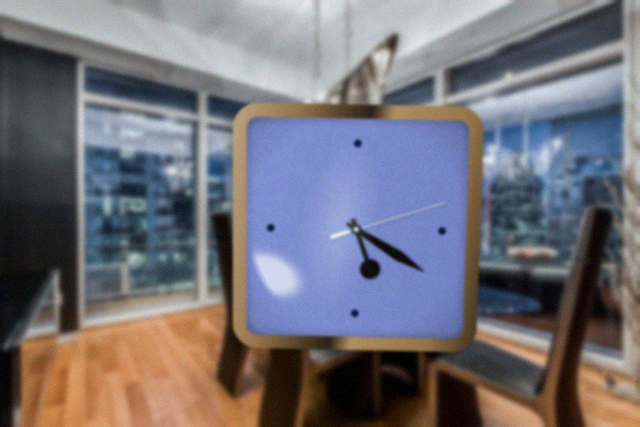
**5:20:12**
